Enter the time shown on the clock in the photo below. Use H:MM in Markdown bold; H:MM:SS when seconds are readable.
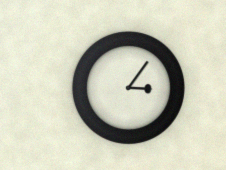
**3:06**
